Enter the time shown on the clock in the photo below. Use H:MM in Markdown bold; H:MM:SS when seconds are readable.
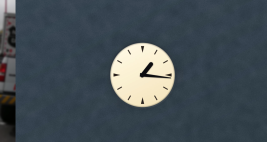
**1:16**
